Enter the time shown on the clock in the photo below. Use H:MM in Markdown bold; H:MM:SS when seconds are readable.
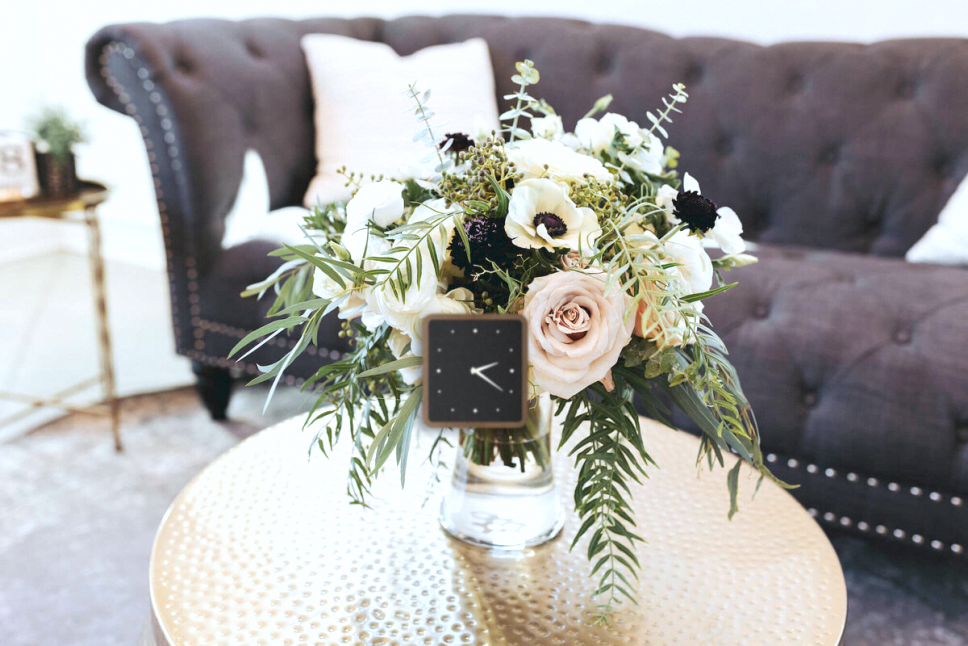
**2:21**
